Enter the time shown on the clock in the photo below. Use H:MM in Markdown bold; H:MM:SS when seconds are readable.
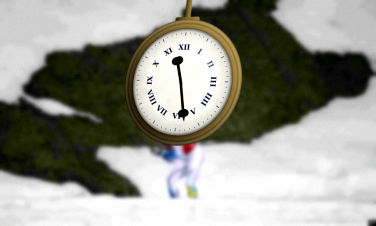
**11:28**
